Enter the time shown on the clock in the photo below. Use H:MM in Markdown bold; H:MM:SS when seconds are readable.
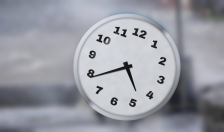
**4:39**
